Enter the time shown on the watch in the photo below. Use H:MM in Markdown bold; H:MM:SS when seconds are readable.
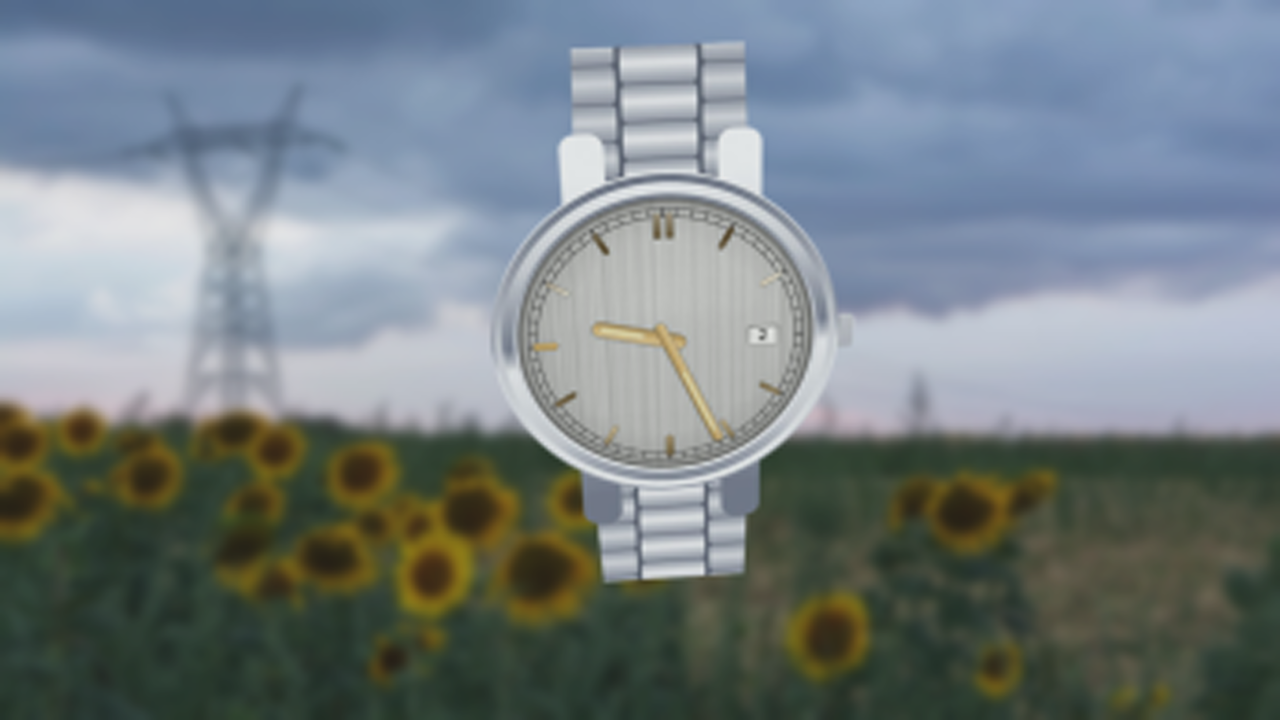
**9:26**
